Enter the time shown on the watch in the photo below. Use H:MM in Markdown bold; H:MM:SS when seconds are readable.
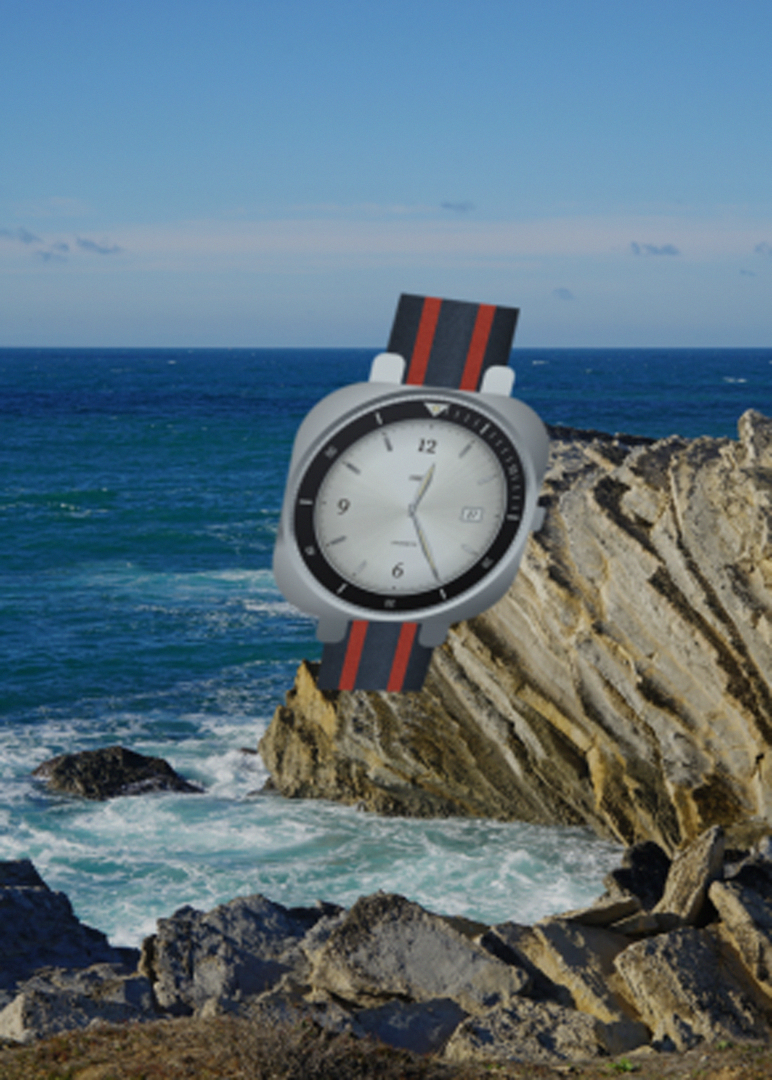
**12:25**
